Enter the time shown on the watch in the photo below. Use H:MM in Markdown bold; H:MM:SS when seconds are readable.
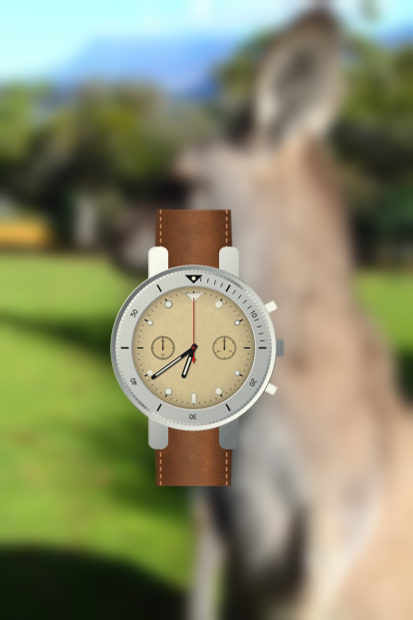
**6:39**
